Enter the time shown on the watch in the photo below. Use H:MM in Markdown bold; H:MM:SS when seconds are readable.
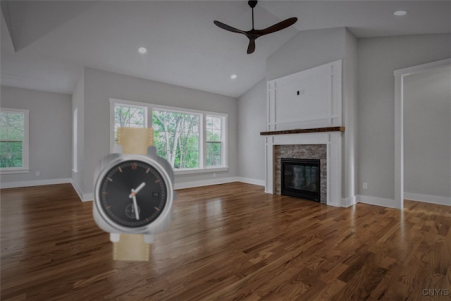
**1:28**
